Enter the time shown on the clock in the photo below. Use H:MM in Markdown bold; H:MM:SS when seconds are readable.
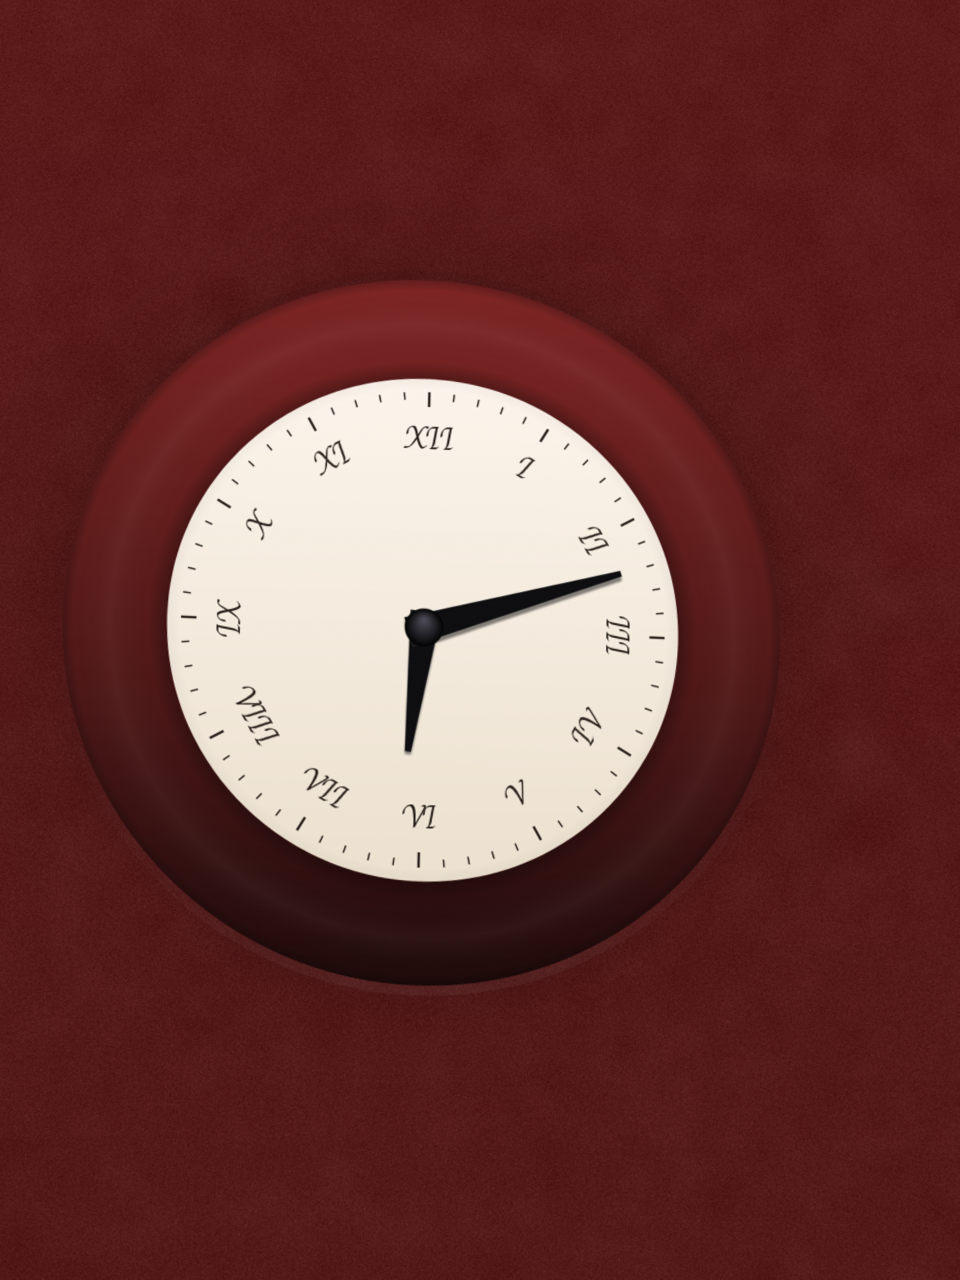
**6:12**
